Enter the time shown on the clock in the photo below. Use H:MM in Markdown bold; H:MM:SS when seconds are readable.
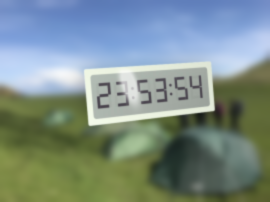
**23:53:54**
